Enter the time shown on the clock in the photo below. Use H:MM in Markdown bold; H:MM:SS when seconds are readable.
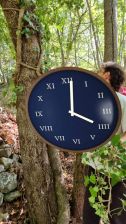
**4:01**
